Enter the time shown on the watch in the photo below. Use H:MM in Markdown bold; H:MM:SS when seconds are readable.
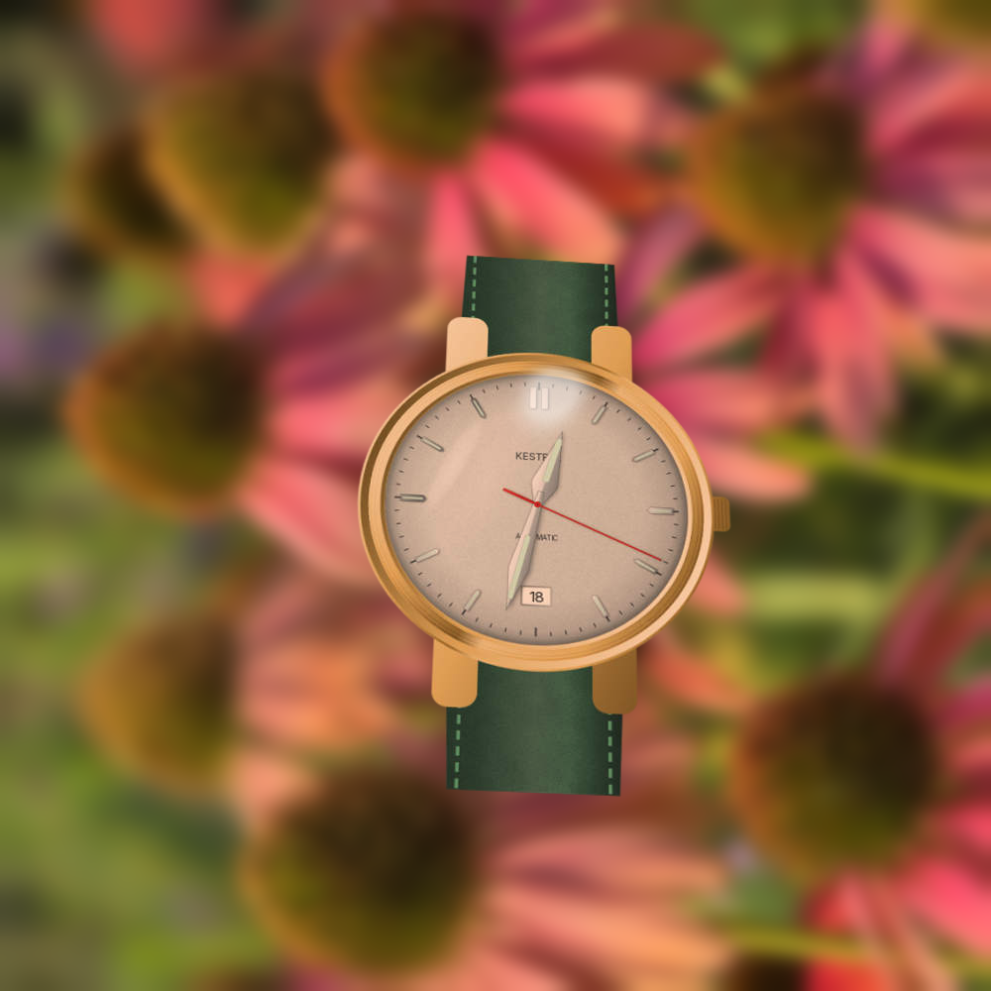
**12:32:19**
